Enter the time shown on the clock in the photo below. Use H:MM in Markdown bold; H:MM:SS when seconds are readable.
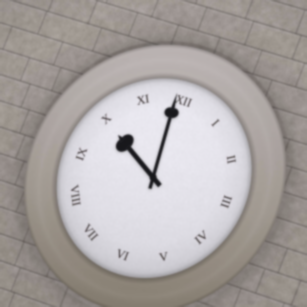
**9:59**
